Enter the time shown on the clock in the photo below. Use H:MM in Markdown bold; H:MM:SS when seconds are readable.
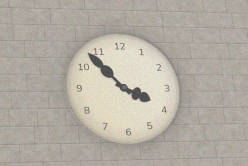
**3:53**
